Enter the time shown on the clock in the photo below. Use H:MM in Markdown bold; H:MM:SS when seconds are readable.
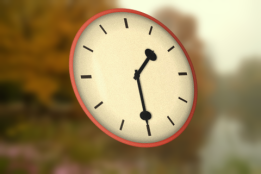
**1:30**
